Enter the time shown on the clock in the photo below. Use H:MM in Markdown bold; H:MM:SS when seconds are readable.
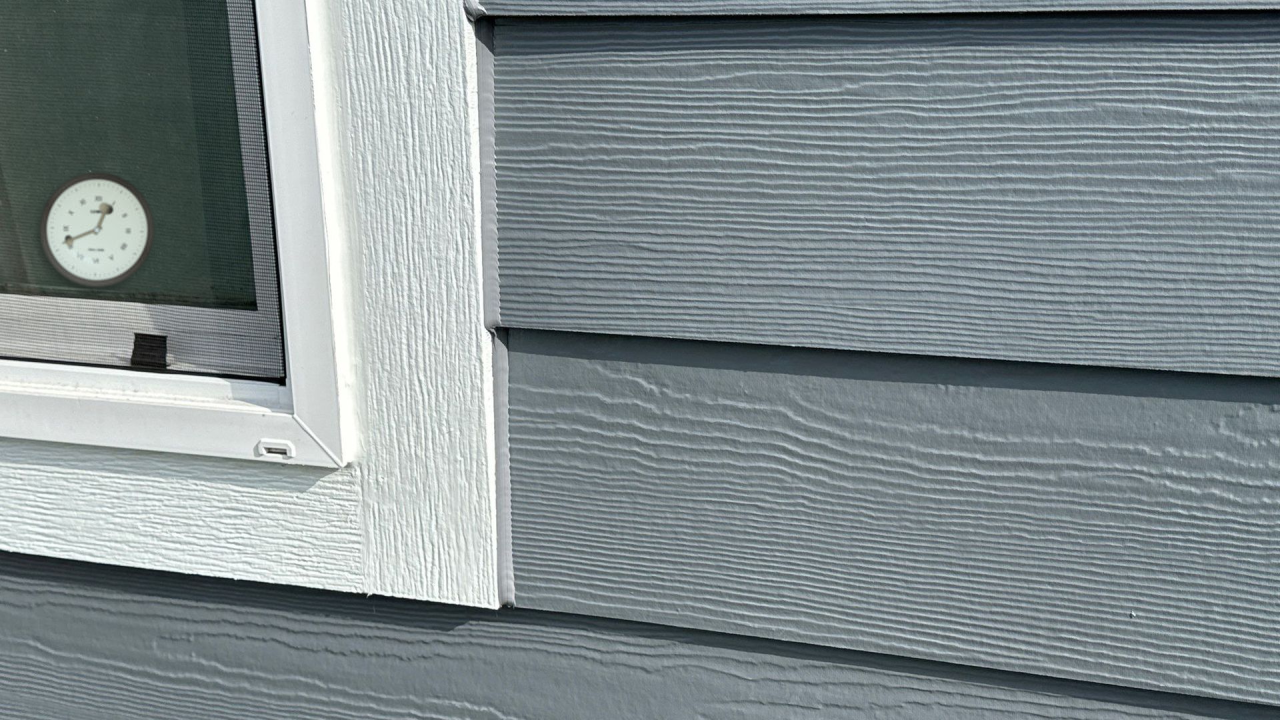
**12:41**
